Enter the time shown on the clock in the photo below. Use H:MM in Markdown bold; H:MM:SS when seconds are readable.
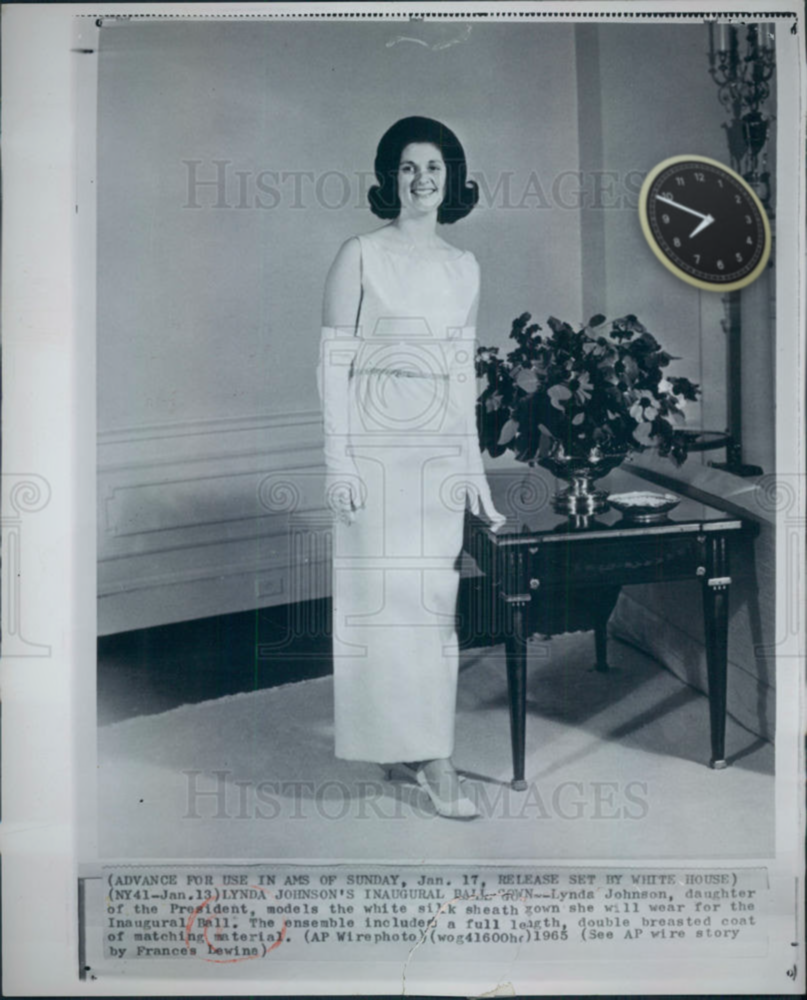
**7:49**
